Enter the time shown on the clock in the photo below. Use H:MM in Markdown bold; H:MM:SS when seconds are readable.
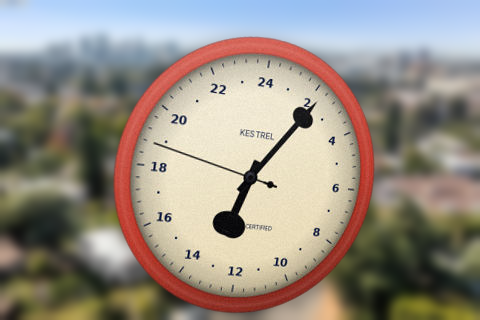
**13:05:47**
